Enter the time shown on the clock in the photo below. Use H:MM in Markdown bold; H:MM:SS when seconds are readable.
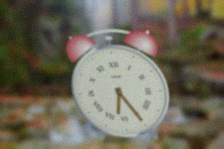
**6:25**
